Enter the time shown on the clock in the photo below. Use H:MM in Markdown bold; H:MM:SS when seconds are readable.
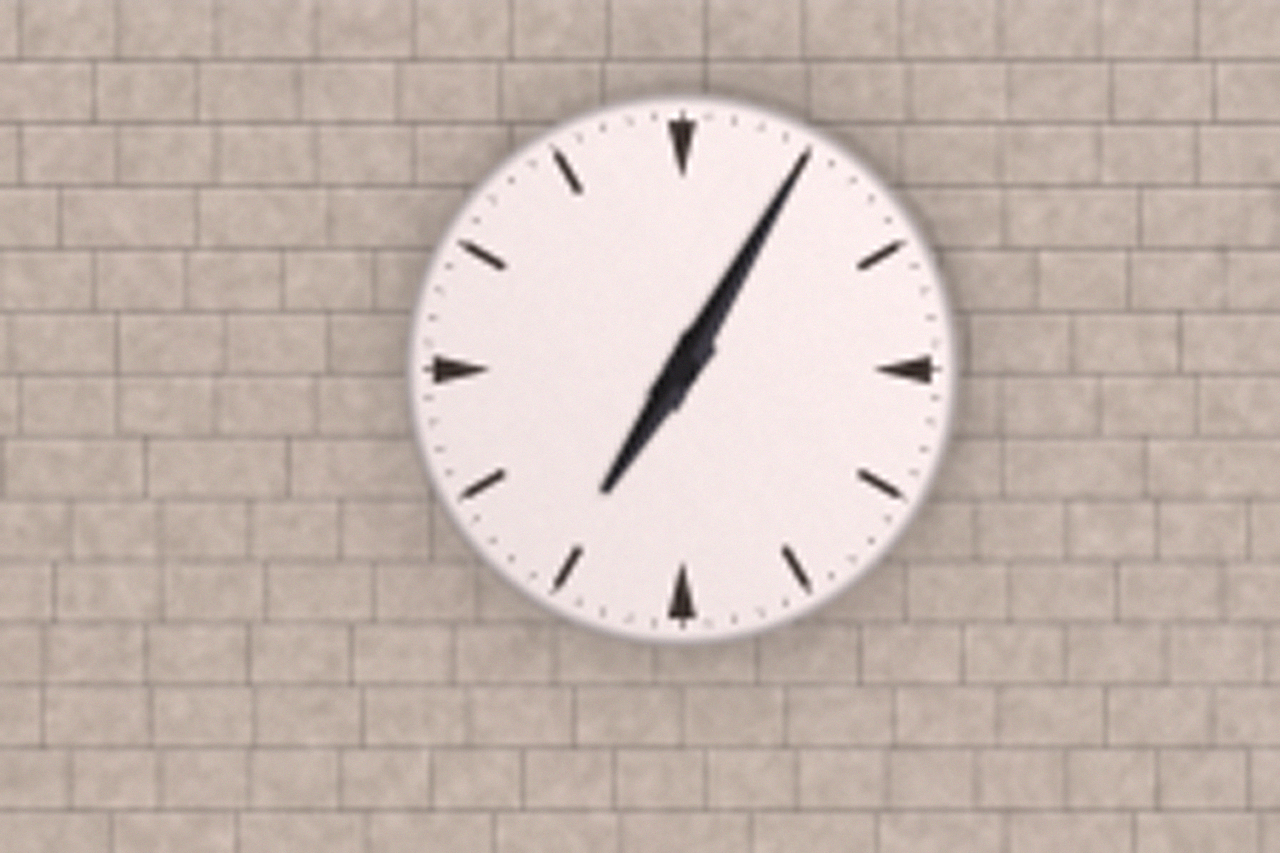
**7:05**
